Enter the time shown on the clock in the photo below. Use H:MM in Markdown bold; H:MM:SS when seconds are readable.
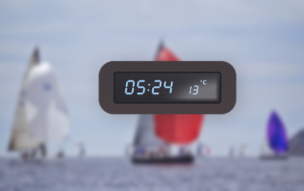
**5:24**
